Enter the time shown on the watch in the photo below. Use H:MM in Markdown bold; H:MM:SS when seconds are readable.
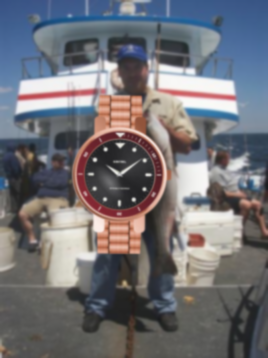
**10:09**
